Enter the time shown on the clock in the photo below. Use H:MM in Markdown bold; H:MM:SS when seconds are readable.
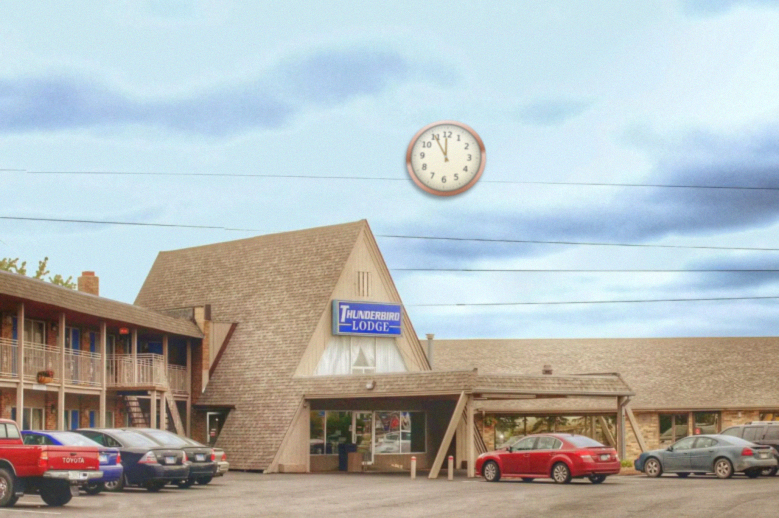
**11:55**
